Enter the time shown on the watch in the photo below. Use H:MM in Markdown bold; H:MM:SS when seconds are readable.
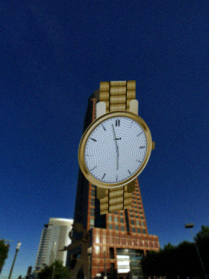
**5:58**
